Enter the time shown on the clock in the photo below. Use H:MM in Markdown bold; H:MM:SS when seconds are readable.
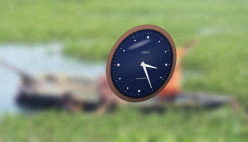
**3:25**
